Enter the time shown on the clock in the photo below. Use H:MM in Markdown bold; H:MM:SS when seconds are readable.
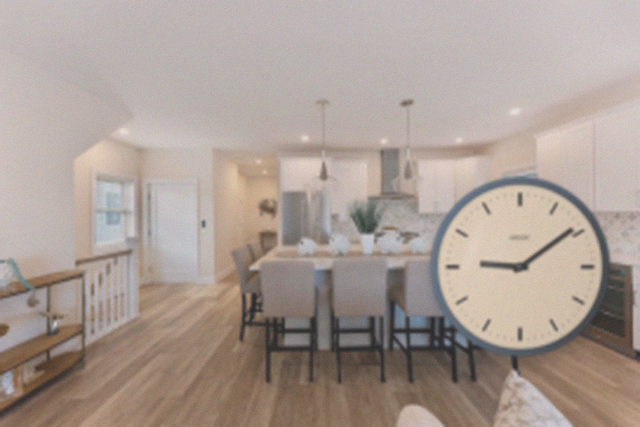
**9:09**
